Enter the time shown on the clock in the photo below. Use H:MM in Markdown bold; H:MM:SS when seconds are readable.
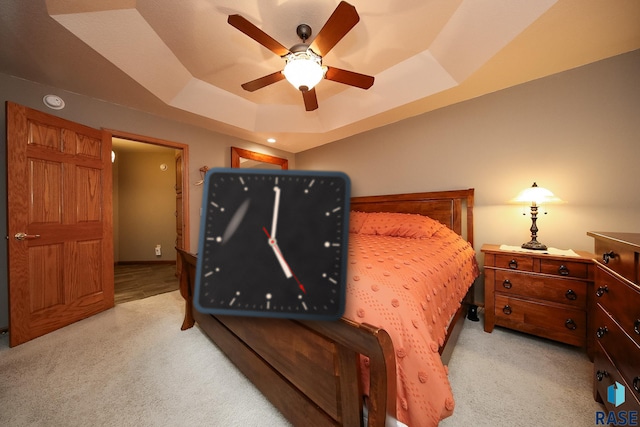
**5:00:24**
